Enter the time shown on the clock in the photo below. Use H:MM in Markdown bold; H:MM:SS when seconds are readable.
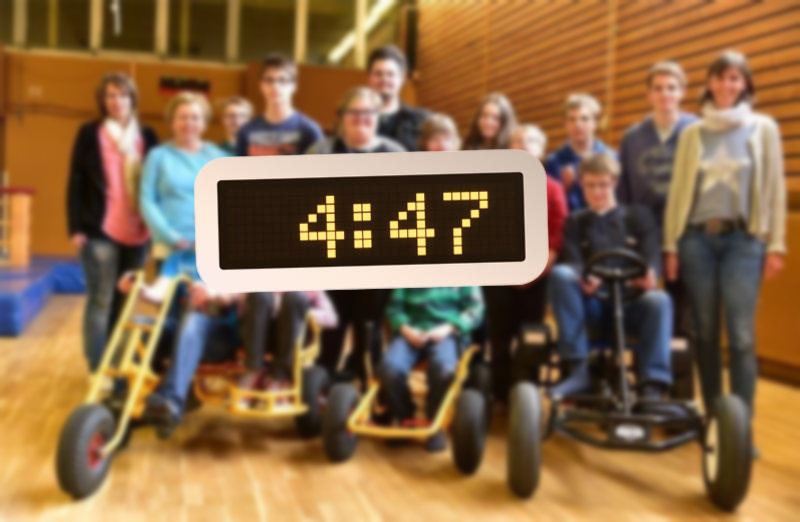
**4:47**
